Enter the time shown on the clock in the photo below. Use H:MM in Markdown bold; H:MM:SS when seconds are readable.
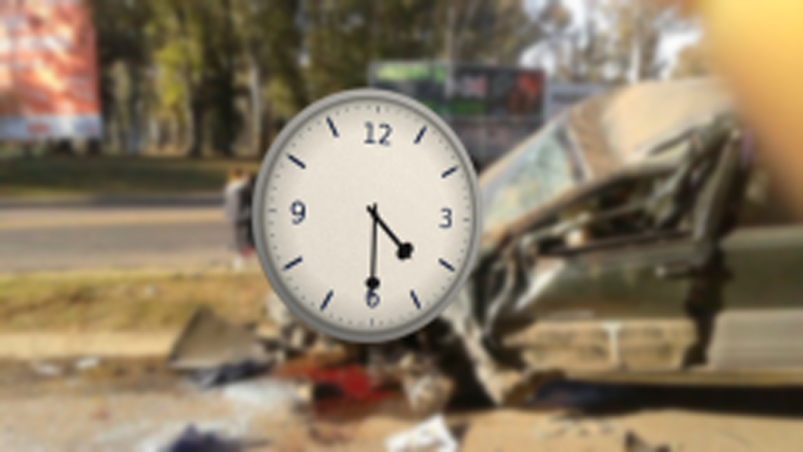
**4:30**
